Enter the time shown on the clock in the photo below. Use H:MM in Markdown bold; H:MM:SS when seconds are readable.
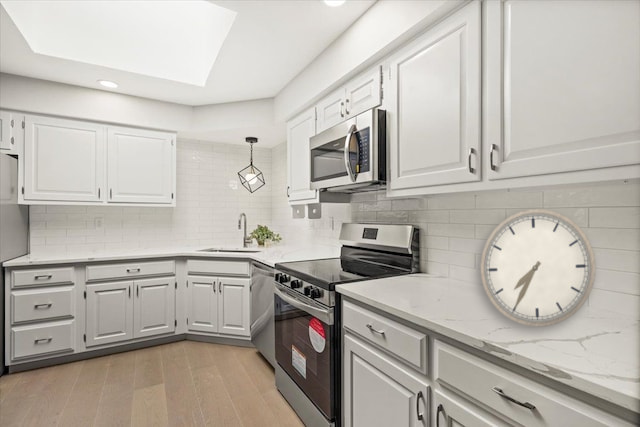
**7:35**
